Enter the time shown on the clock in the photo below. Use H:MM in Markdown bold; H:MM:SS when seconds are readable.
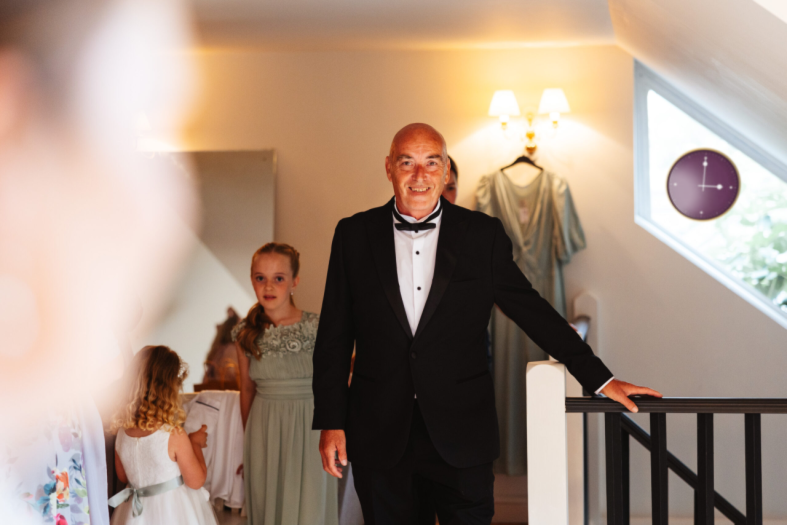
**3:00**
